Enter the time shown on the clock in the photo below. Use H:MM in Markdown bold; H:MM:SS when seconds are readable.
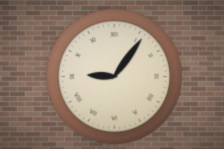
**9:06**
